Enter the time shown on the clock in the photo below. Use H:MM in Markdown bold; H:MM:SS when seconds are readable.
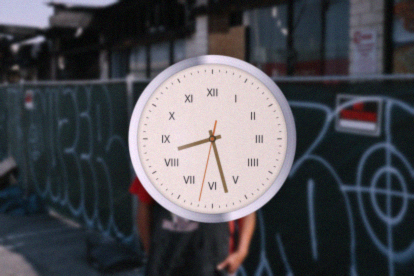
**8:27:32**
